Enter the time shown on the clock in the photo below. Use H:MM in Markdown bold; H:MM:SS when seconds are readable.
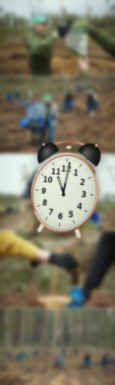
**11:01**
